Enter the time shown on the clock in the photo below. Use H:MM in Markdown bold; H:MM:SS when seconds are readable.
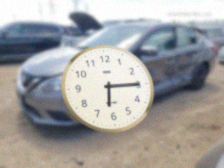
**6:15**
